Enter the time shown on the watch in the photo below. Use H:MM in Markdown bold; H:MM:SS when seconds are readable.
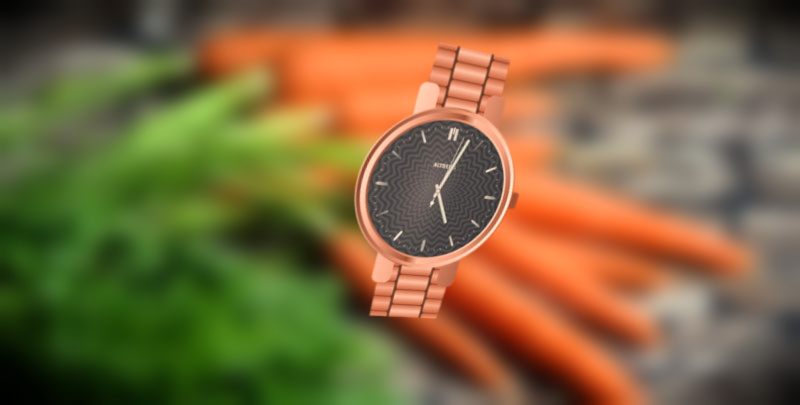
**5:03:02**
